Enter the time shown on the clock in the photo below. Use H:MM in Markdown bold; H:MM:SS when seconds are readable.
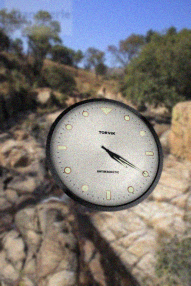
**4:20**
